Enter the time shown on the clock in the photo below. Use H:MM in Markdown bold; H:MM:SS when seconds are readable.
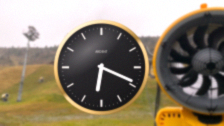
**6:19**
